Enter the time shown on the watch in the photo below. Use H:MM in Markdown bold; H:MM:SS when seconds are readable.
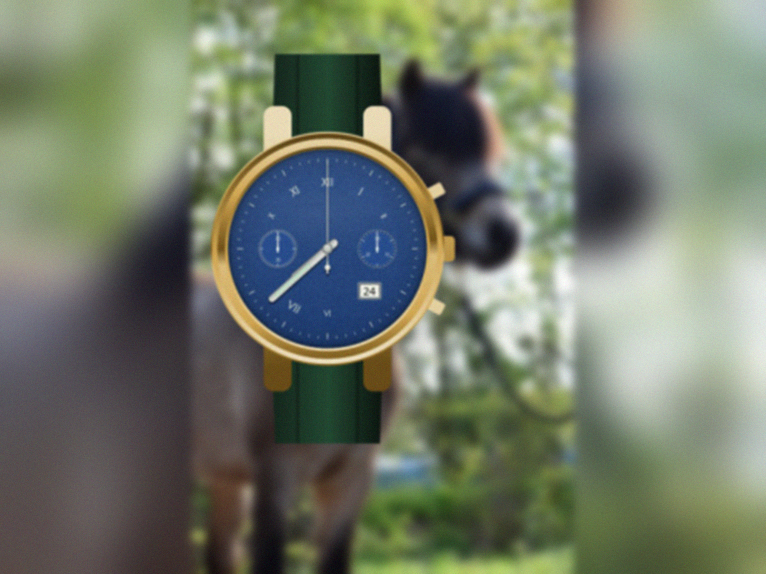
**7:38**
